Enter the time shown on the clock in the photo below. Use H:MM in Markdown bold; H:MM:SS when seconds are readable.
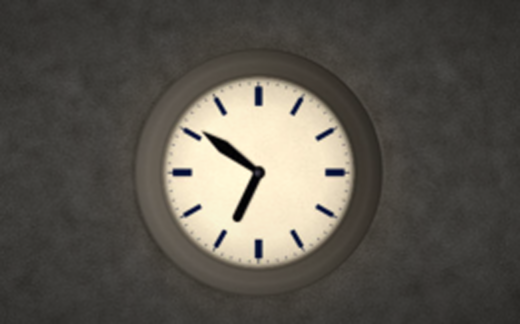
**6:51**
